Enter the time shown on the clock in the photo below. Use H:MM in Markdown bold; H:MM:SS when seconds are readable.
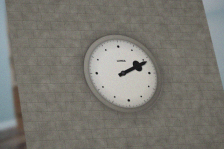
**2:11**
